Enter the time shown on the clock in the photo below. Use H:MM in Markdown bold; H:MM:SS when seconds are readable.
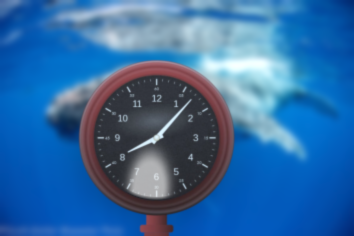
**8:07**
